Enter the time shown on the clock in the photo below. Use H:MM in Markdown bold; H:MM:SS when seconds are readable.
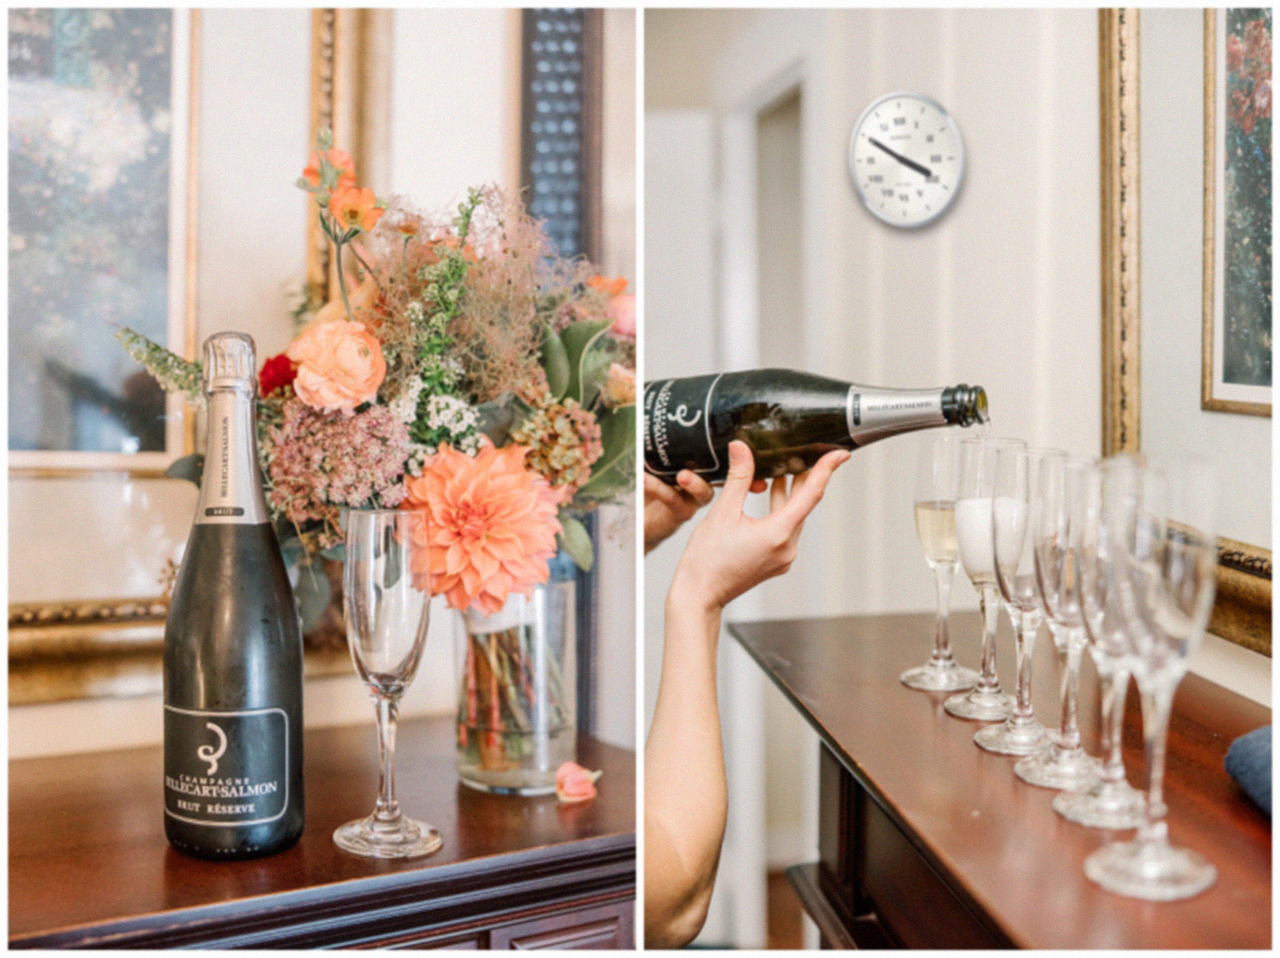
**3:50**
